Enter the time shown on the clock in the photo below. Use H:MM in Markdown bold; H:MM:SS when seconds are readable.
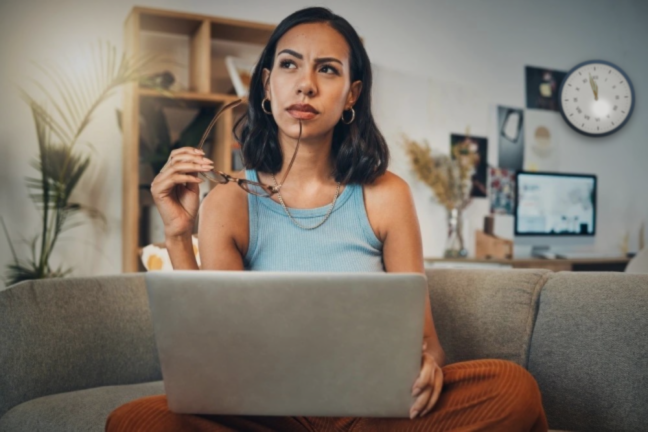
**11:58**
